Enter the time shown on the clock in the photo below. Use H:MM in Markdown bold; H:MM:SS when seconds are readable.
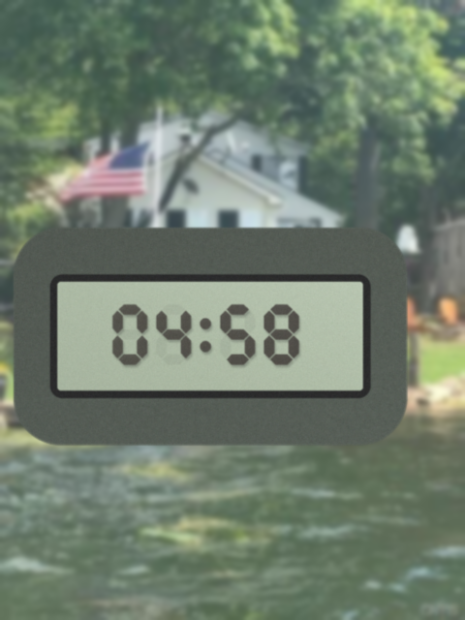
**4:58**
